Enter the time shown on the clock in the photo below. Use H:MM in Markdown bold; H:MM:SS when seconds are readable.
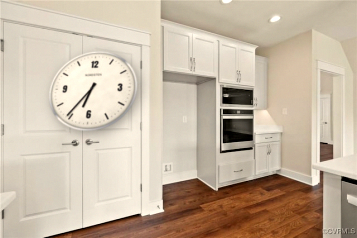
**6:36**
